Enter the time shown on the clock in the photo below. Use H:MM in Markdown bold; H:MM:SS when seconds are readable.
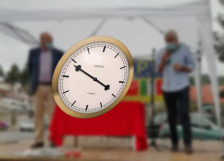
**3:49**
